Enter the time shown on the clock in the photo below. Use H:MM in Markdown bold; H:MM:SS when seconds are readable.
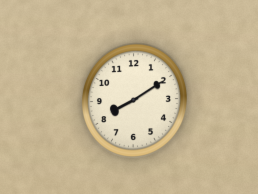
**8:10**
